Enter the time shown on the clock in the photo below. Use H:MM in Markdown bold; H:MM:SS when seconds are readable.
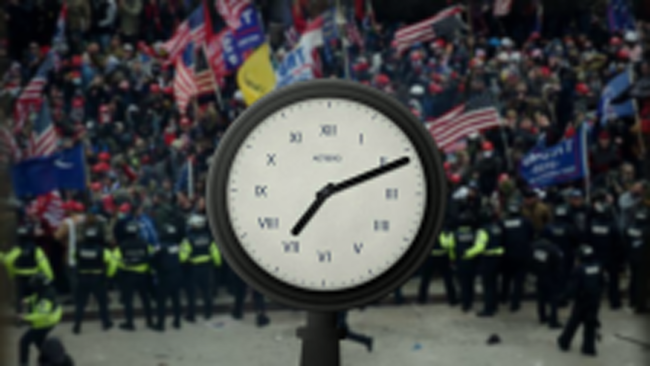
**7:11**
